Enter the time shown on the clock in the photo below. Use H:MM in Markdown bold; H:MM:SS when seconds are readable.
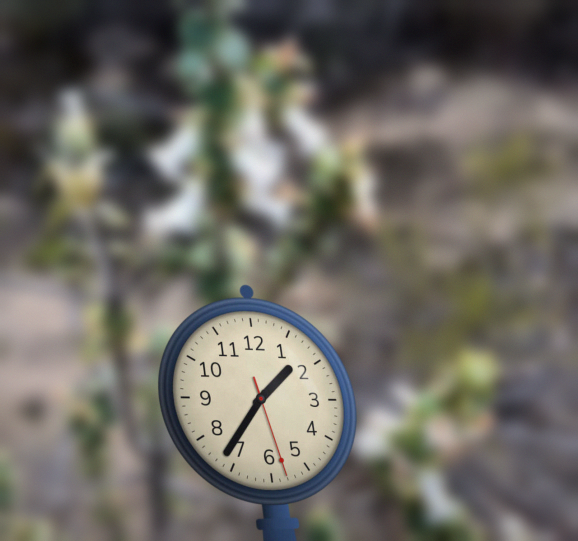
**1:36:28**
